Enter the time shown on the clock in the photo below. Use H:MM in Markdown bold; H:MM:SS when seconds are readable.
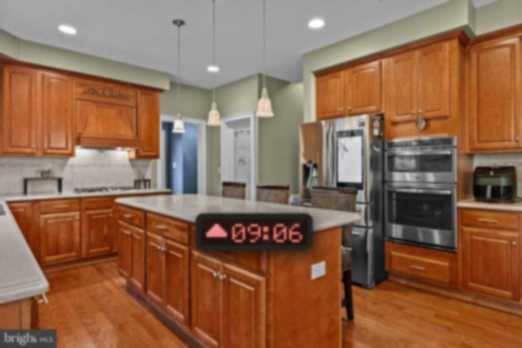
**9:06**
